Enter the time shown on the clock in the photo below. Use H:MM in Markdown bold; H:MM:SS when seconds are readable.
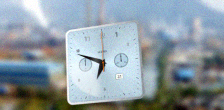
**6:49**
